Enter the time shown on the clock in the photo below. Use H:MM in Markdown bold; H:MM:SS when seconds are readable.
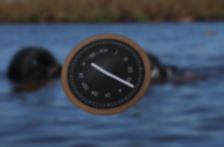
**10:21**
